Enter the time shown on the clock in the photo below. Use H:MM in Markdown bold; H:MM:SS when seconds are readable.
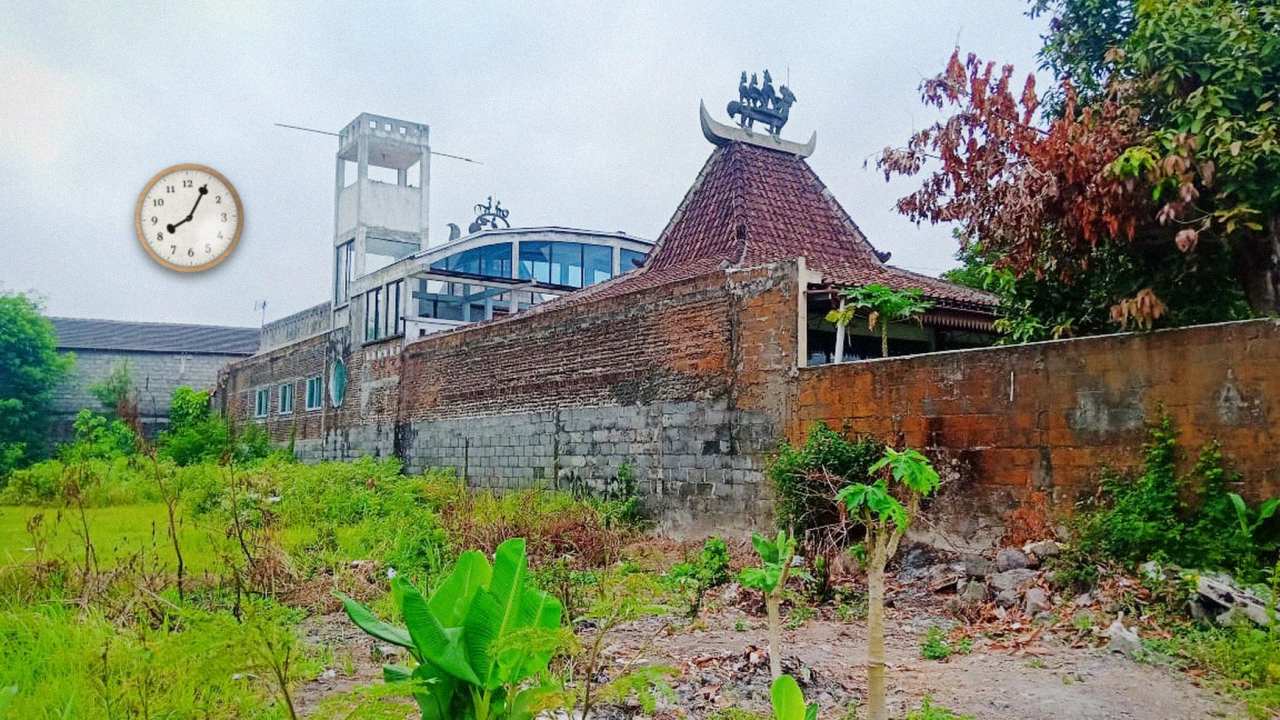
**8:05**
